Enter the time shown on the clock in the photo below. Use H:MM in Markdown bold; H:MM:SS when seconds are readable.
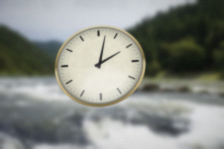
**2:02**
